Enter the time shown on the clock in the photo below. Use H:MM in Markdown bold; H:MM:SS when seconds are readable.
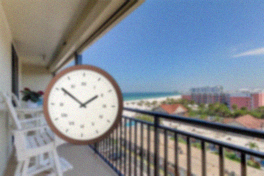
**1:51**
